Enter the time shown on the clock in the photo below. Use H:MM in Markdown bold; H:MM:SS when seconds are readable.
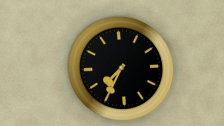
**7:35**
